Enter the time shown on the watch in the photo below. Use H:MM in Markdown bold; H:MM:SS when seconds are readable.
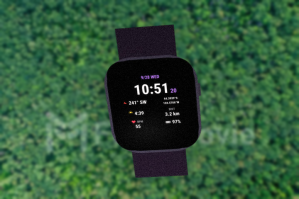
**10:51**
